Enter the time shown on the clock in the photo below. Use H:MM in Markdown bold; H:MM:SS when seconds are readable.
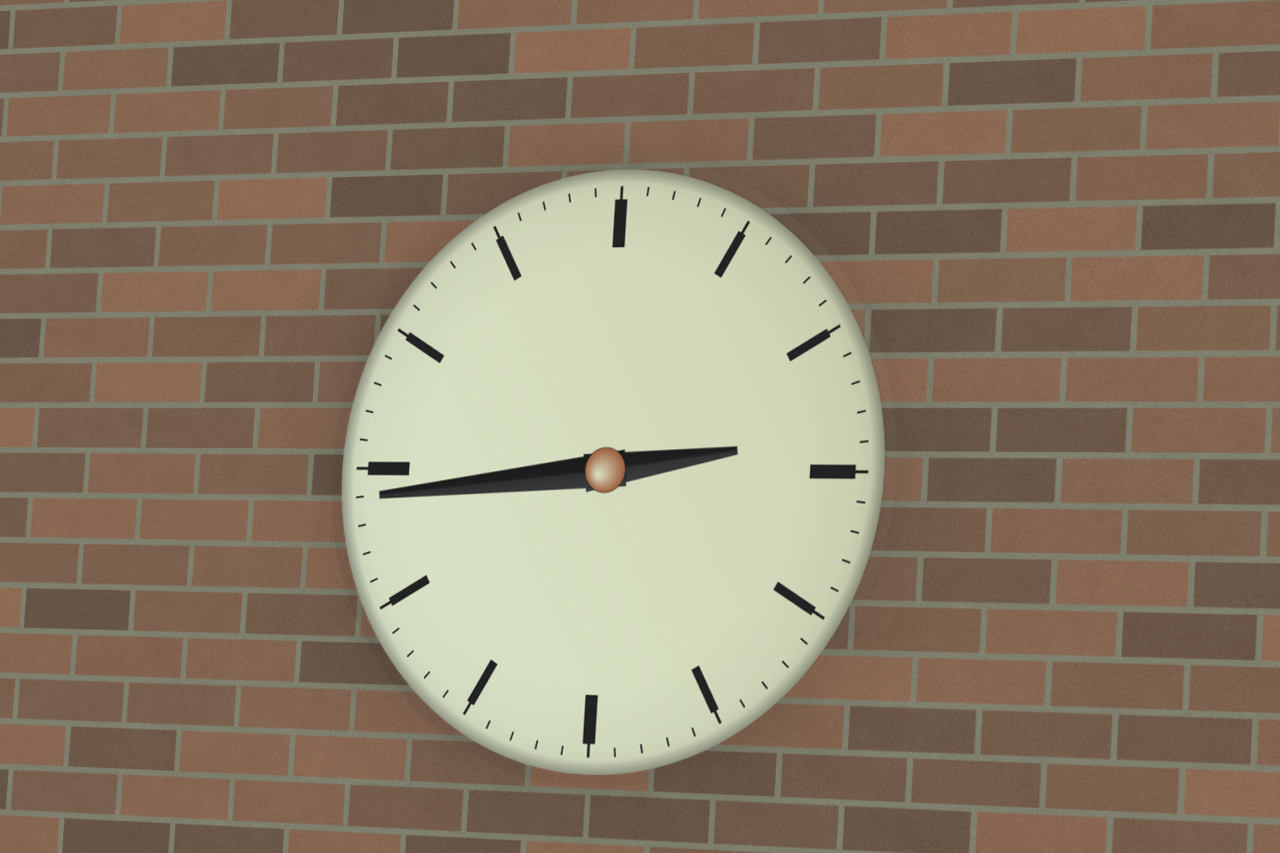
**2:44**
